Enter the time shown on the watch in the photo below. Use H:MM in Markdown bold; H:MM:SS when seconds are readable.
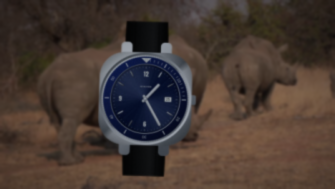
**1:25**
